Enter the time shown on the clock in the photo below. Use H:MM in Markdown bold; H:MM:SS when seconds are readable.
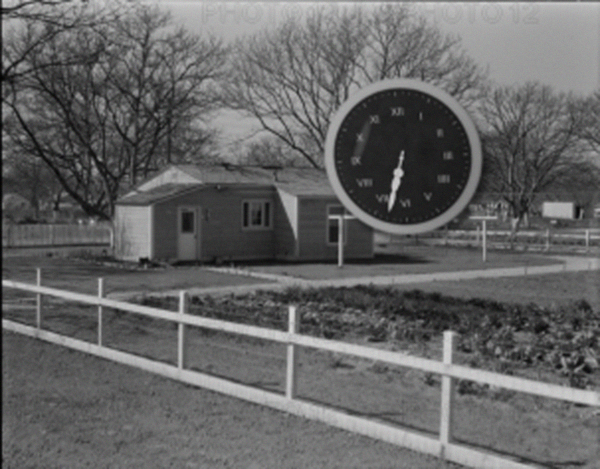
**6:33**
